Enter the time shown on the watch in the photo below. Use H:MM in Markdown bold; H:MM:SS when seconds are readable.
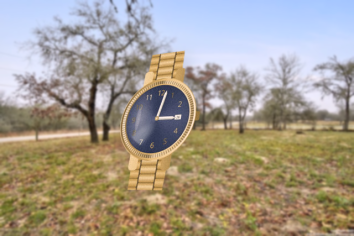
**3:02**
